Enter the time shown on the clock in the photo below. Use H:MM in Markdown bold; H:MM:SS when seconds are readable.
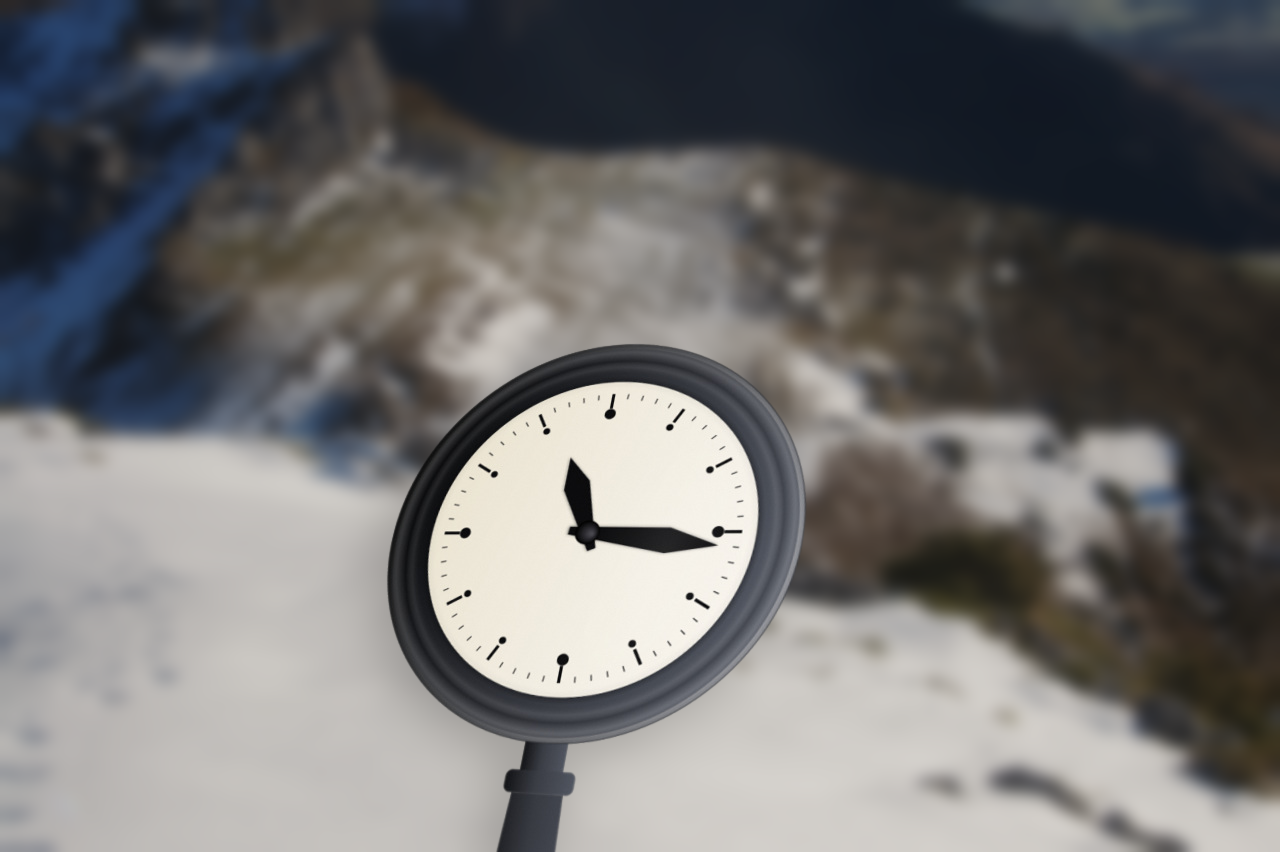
**11:16**
